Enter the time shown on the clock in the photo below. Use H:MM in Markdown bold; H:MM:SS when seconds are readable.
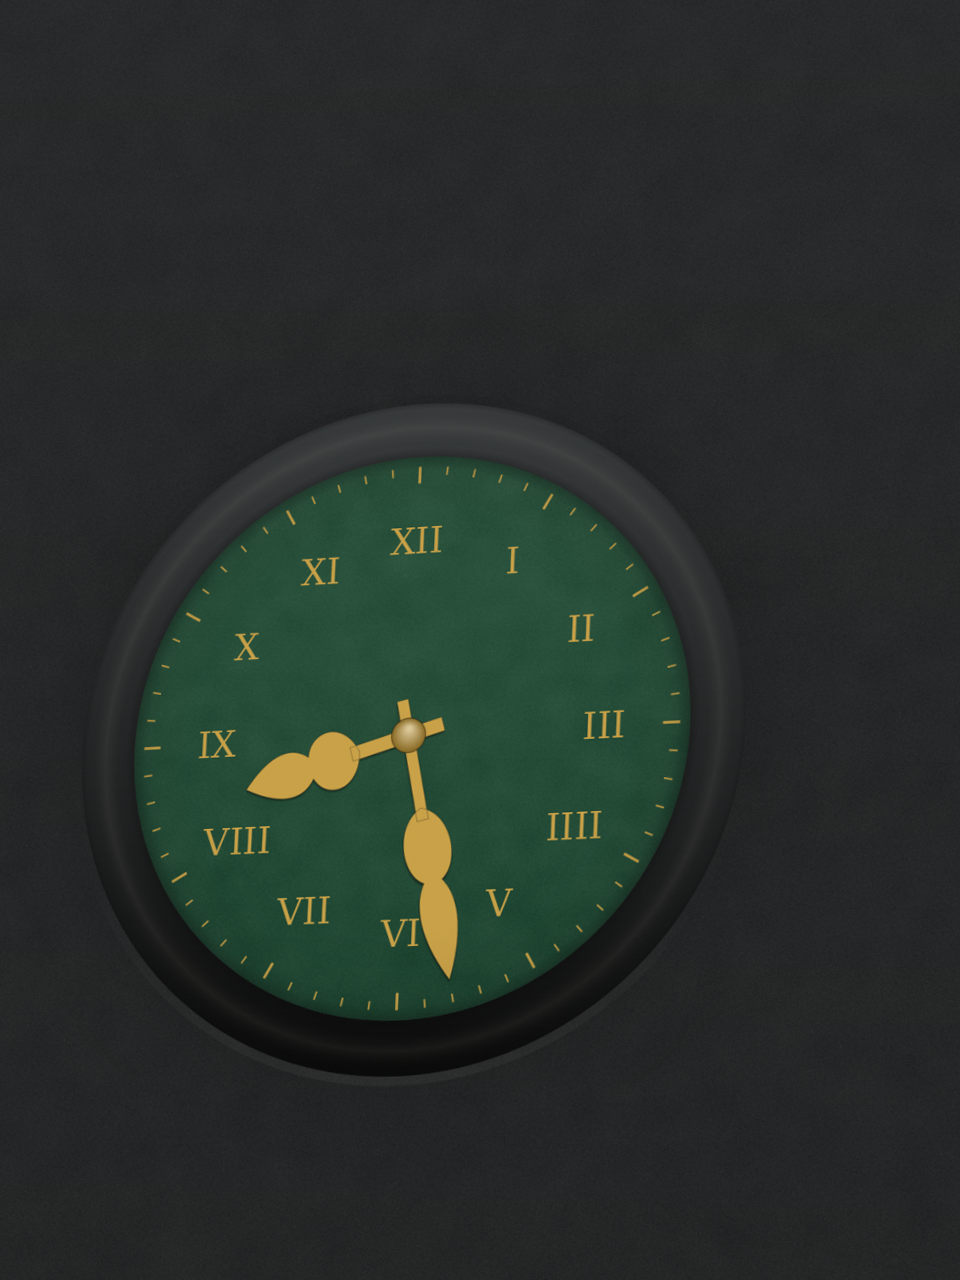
**8:28**
